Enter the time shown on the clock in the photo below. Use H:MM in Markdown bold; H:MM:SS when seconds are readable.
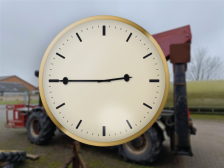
**2:45**
